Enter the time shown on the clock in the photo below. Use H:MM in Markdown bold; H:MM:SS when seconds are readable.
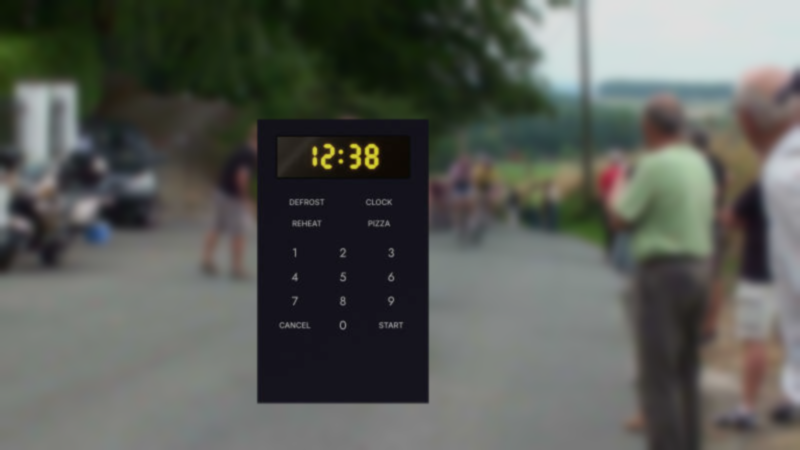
**12:38**
